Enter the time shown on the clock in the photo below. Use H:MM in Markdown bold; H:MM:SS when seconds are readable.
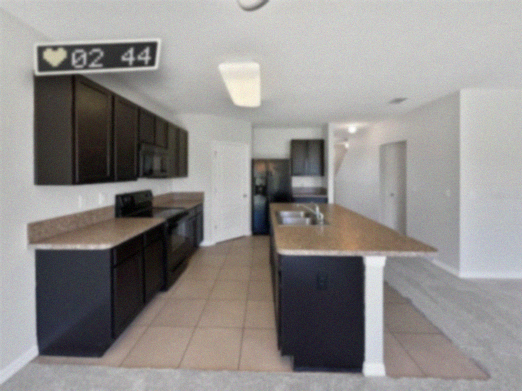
**2:44**
